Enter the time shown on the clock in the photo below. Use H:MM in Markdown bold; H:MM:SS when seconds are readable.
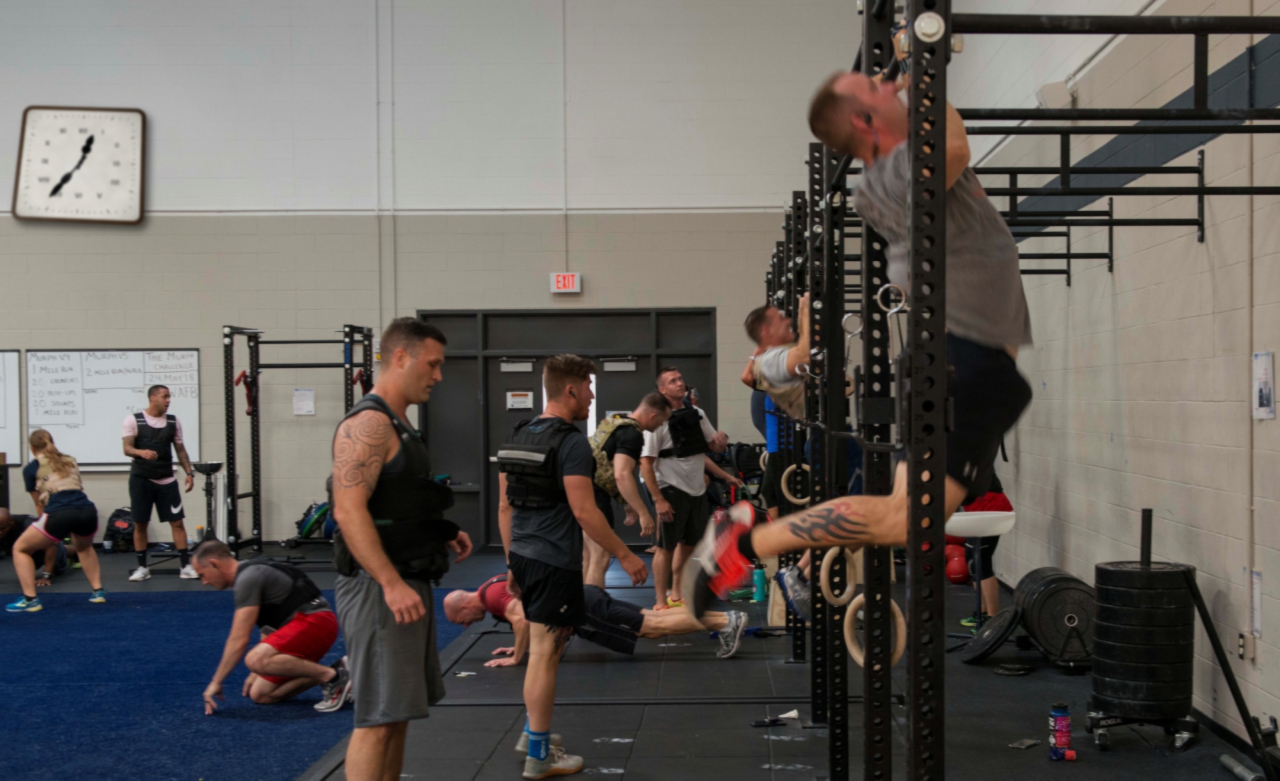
**12:36**
